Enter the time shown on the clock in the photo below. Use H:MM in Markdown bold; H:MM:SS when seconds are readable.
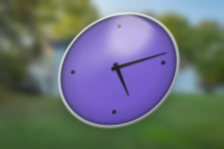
**5:13**
